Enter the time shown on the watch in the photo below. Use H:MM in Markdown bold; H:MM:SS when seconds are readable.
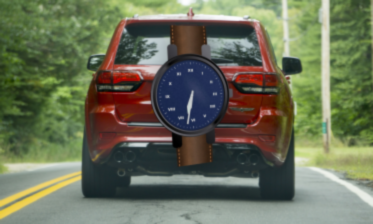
**6:32**
